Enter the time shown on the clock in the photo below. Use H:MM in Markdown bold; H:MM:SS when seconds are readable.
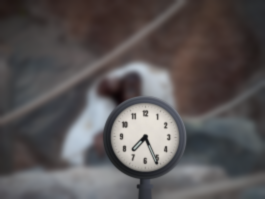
**7:26**
